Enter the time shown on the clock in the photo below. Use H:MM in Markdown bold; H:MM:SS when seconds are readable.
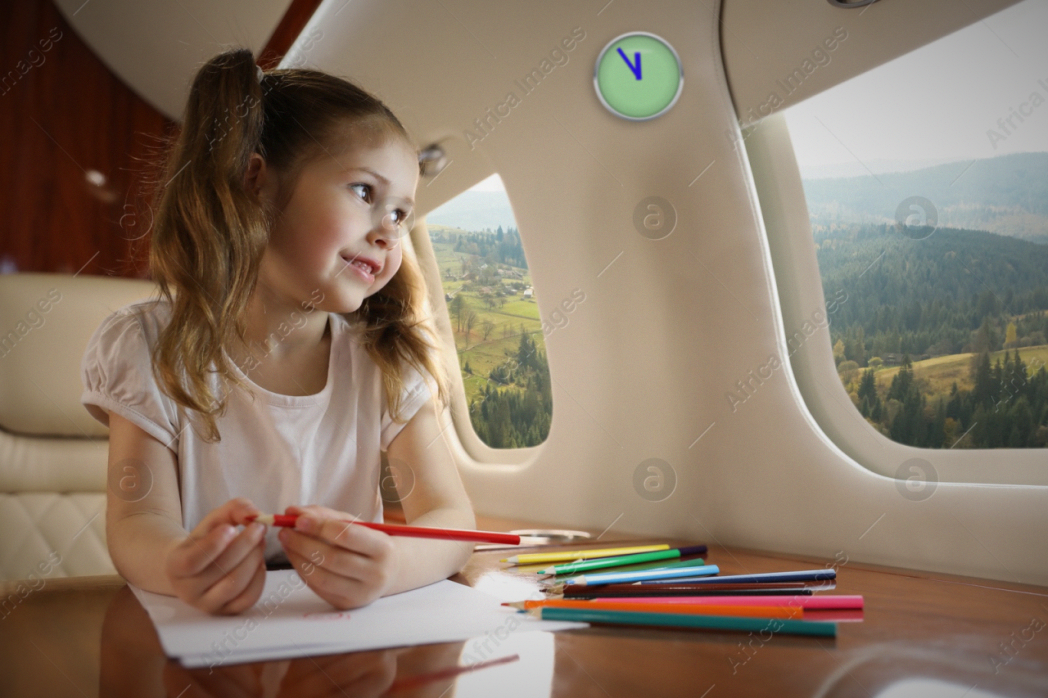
**11:54**
